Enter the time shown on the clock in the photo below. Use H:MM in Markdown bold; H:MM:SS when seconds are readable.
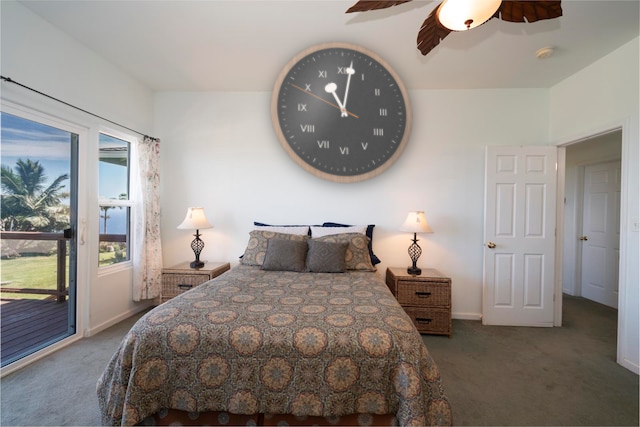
**11:01:49**
